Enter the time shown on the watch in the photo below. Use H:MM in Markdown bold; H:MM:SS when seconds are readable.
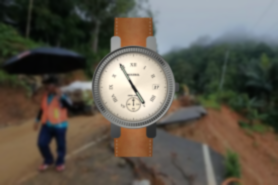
**4:55**
